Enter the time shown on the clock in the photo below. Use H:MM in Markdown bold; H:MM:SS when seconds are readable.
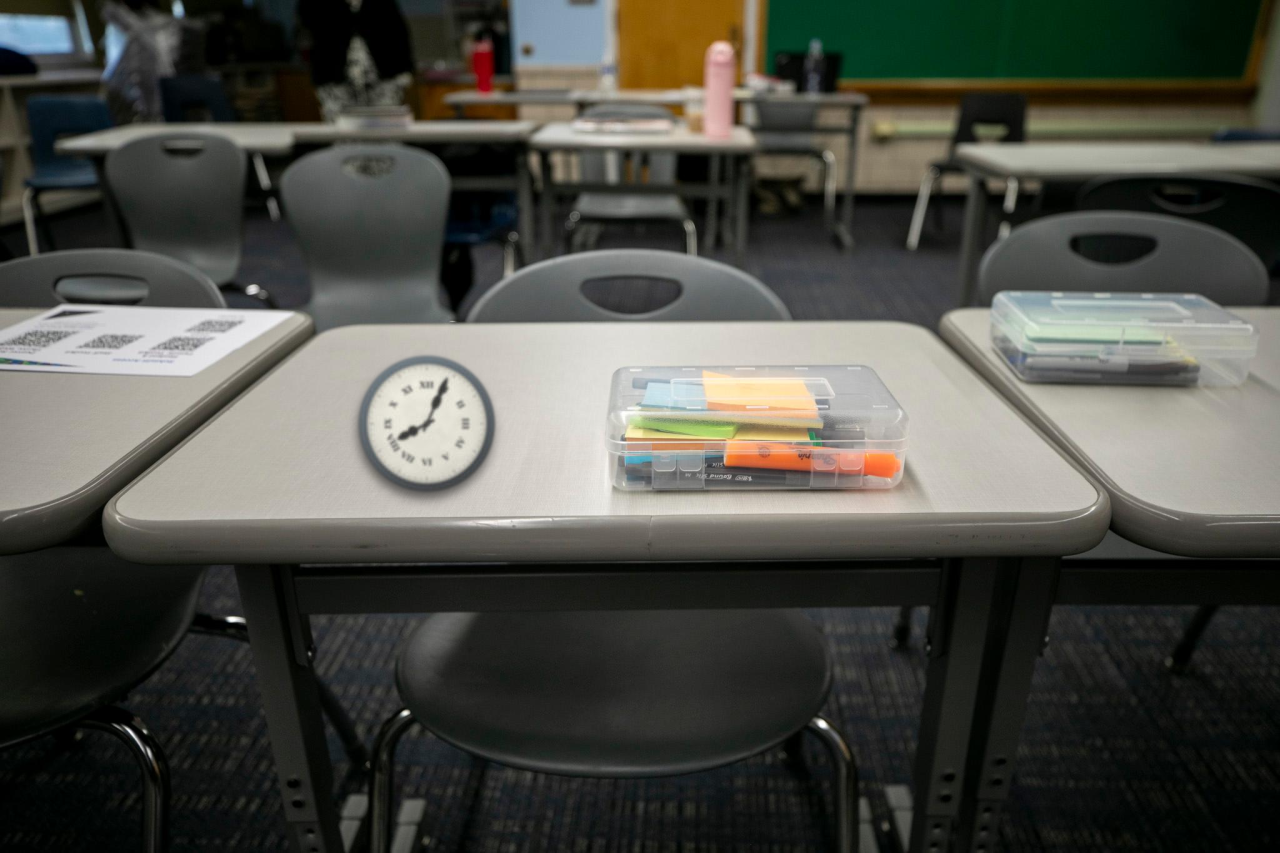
**8:04**
